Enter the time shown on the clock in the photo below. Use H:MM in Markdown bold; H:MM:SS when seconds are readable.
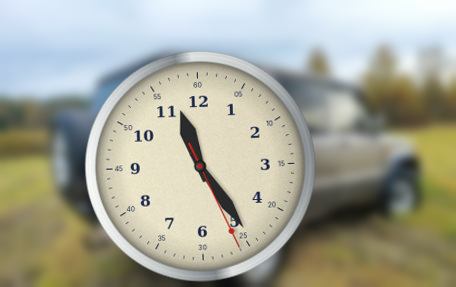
**11:24:26**
